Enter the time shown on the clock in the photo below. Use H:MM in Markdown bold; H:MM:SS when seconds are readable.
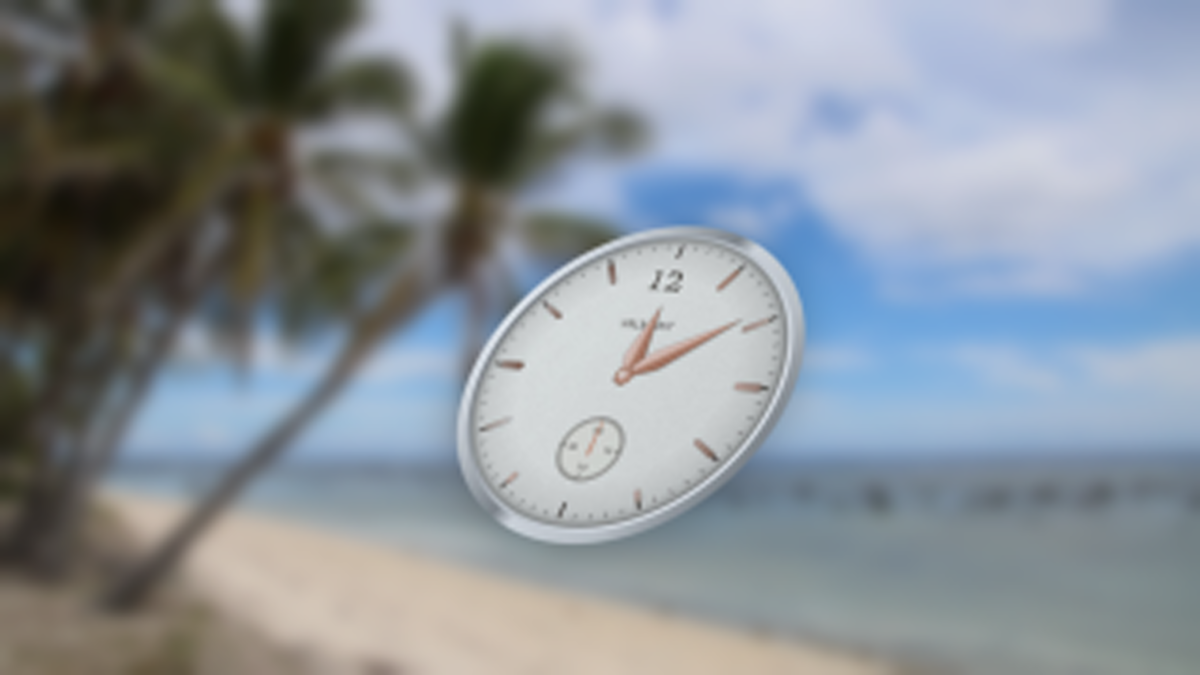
**12:09**
